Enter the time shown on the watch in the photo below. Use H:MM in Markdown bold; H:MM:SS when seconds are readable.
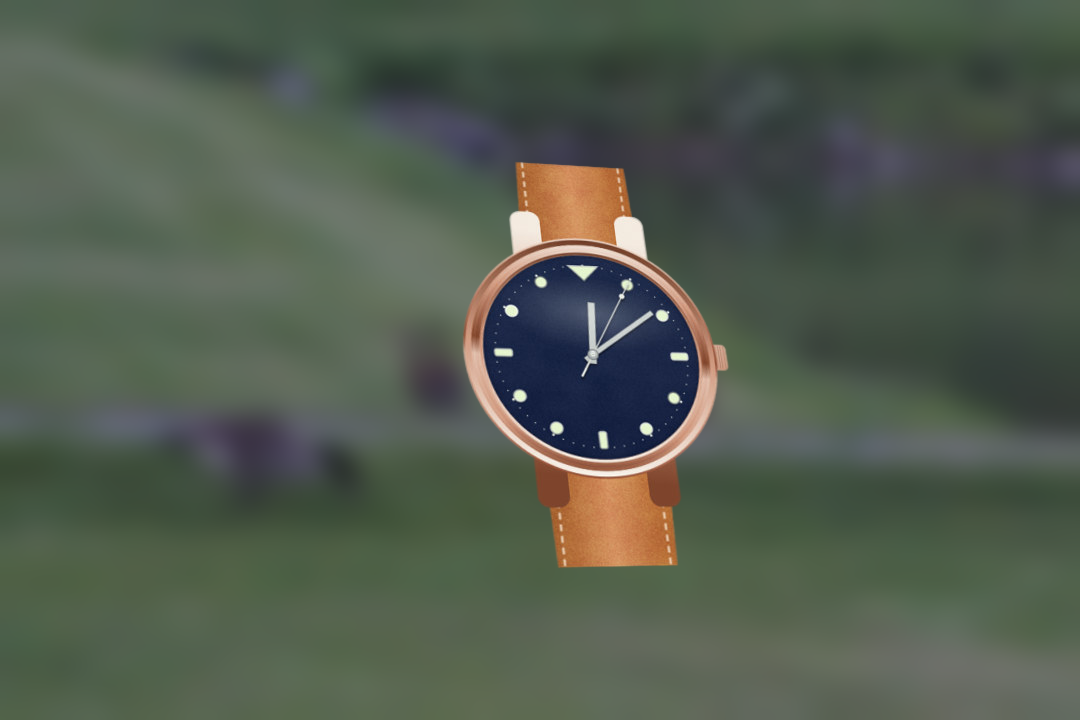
**12:09:05**
